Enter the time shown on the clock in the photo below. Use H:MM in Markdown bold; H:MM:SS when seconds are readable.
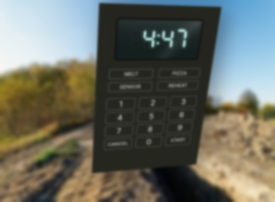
**4:47**
